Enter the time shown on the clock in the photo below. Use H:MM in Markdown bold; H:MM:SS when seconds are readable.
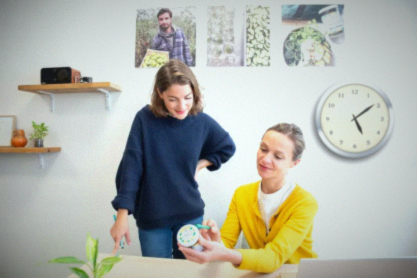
**5:09**
